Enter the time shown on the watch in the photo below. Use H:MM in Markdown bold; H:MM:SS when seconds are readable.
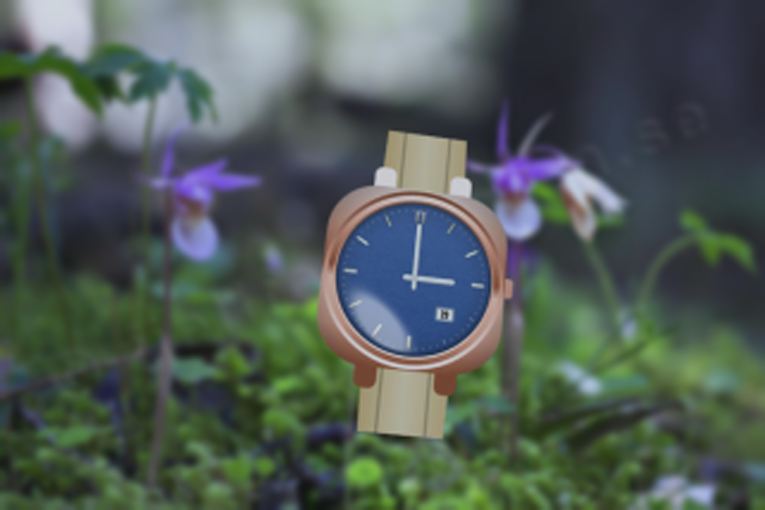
**3:00**
